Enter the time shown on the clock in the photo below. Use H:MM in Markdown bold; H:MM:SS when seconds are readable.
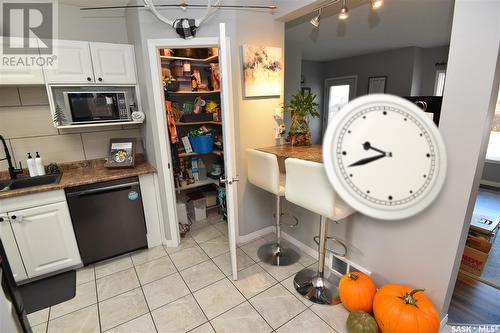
**9:42**
